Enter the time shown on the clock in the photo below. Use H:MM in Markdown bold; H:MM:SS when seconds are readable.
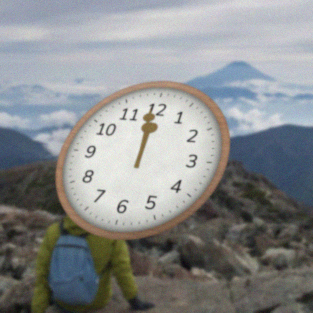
**11:59**
